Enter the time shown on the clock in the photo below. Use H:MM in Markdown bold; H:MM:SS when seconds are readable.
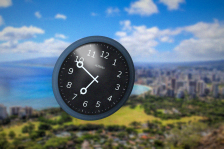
**6:49**
